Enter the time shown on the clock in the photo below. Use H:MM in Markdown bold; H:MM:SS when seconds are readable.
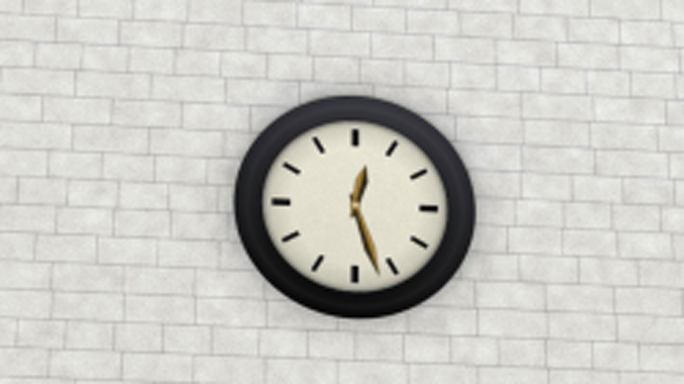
**12:27**
